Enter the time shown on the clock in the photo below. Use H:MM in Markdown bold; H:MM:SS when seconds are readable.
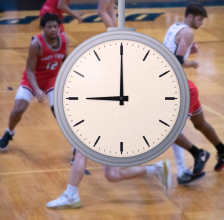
**9:00**
